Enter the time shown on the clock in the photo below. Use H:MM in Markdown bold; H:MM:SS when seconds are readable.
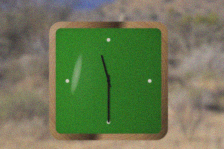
**11:30**
